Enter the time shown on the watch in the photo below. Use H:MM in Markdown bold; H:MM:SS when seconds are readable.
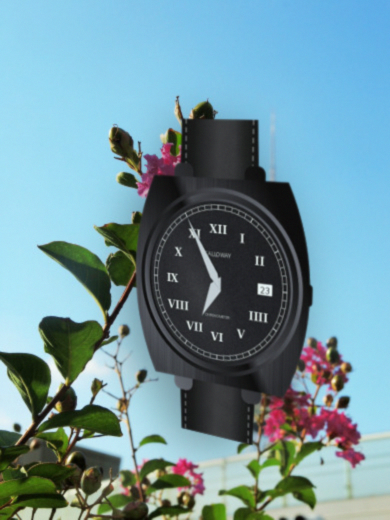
**6:55**
